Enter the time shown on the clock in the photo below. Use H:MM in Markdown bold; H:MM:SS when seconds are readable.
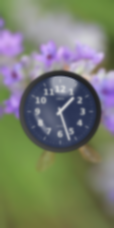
**1:27**
